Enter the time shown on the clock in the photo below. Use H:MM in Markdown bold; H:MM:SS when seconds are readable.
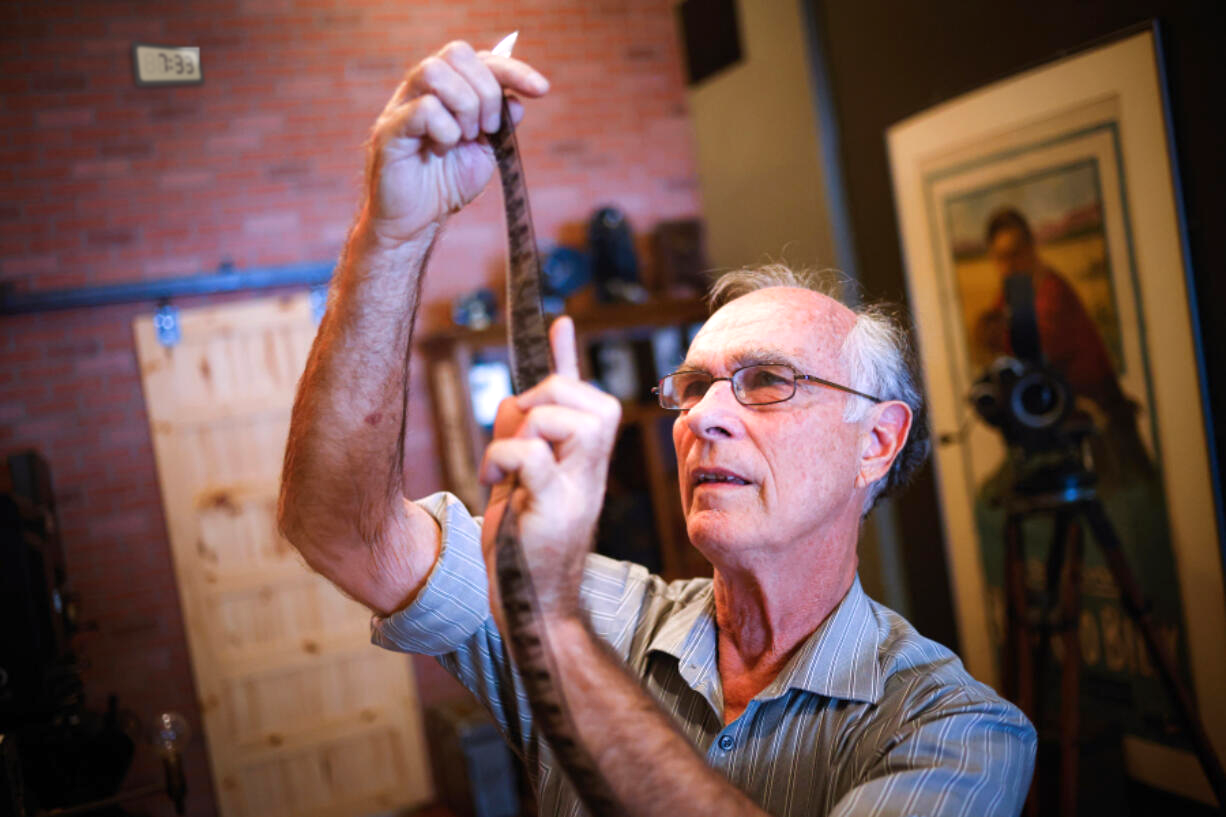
**7:33**
